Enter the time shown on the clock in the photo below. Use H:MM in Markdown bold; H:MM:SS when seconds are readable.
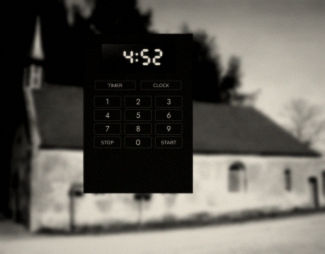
**4:52**
